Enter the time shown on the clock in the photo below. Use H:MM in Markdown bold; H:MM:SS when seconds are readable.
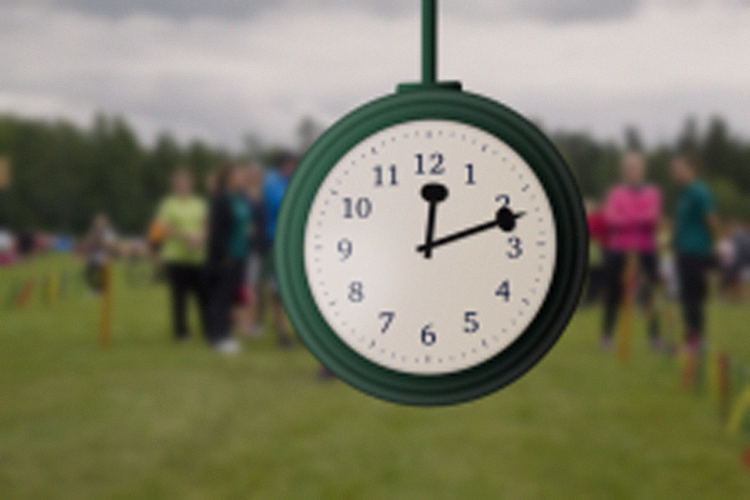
**12:12**
